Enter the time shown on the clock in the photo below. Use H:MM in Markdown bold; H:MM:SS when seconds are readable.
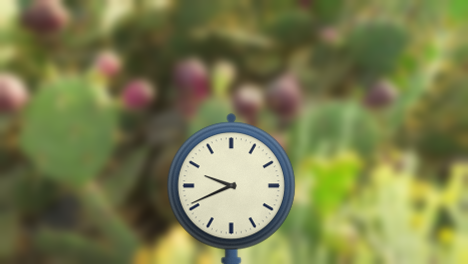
**9:41**
